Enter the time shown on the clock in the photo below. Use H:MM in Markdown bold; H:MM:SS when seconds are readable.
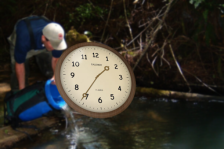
**1:36**
